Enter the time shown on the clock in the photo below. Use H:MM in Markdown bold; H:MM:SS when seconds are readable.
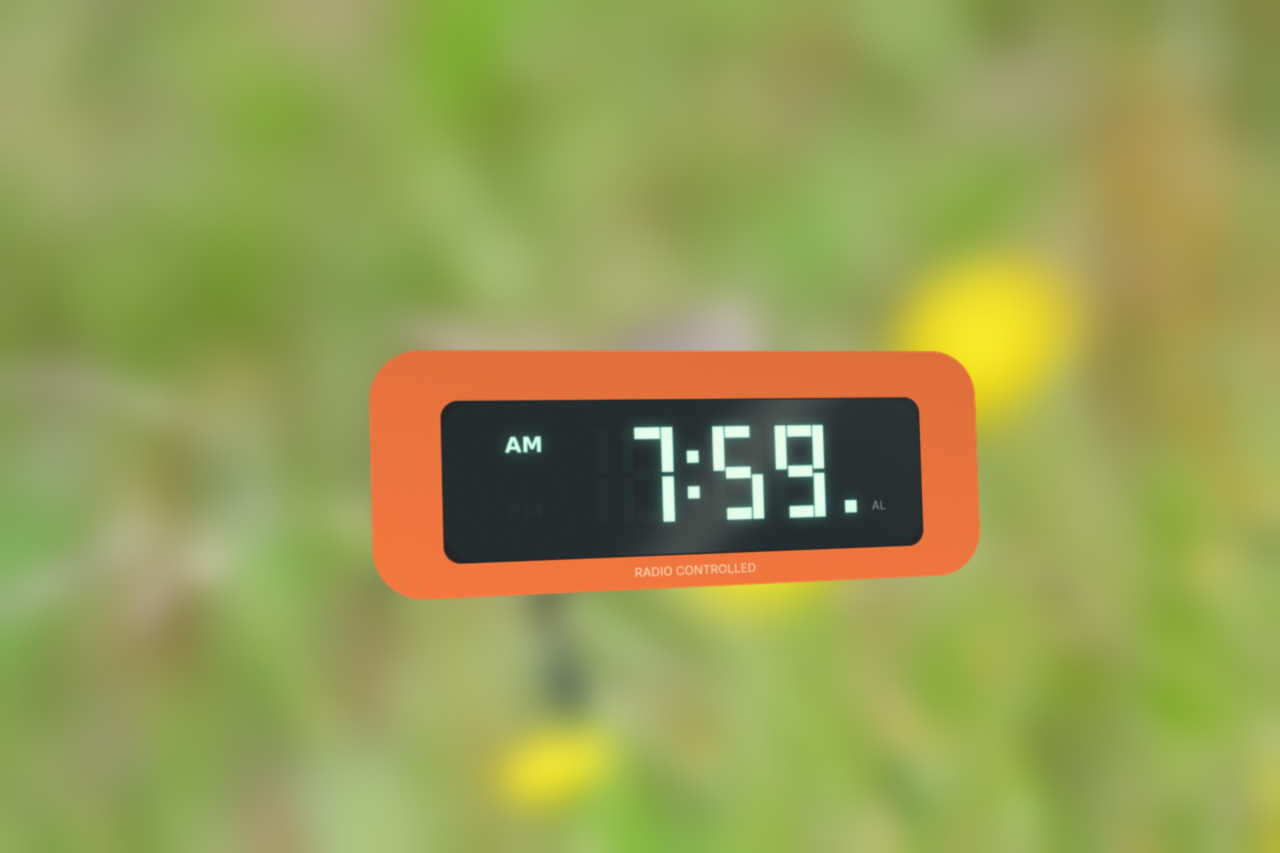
**7:59**
